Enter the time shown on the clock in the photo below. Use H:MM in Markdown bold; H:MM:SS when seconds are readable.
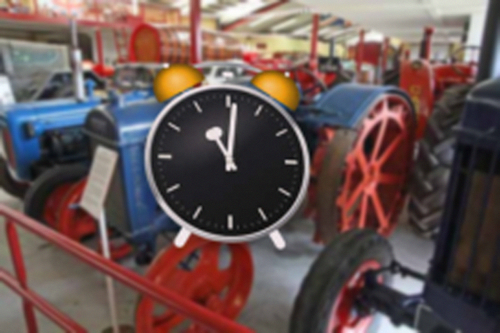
**11:01**
